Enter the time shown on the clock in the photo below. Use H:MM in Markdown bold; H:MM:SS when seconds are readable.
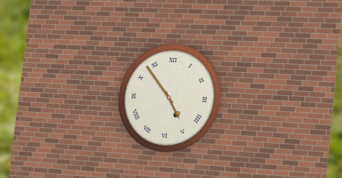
**4:53**
